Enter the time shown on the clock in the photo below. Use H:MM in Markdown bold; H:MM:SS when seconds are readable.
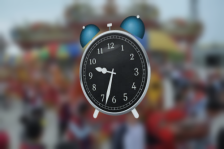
**9:33**
